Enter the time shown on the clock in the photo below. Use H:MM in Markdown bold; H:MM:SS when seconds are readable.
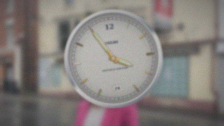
**3:55**
